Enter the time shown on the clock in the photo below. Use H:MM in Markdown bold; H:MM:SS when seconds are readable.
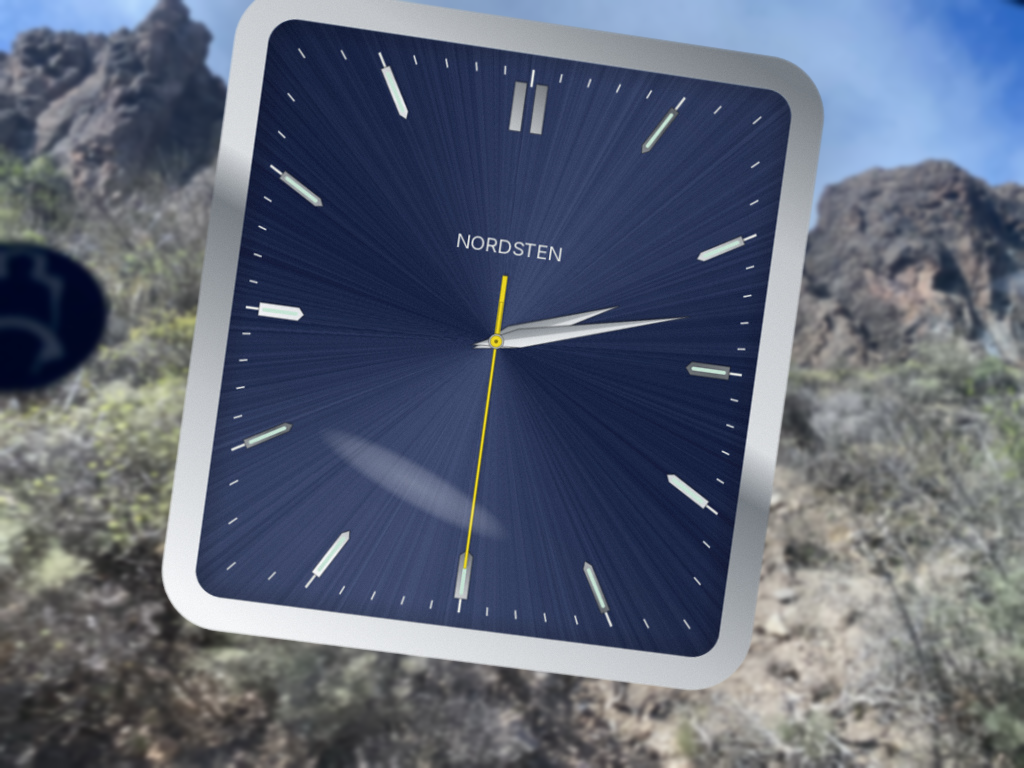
**2:12:30**
